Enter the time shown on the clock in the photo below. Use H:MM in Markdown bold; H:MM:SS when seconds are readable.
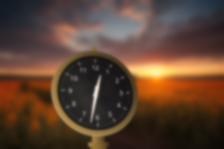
**12:32**
